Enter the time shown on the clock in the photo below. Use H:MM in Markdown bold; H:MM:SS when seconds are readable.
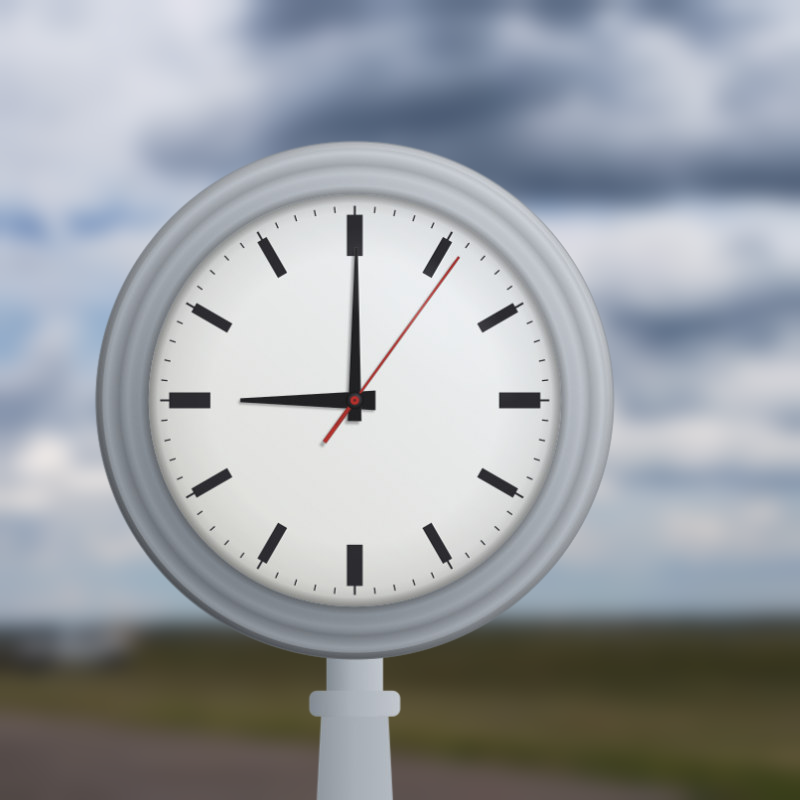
**9:00:06**
